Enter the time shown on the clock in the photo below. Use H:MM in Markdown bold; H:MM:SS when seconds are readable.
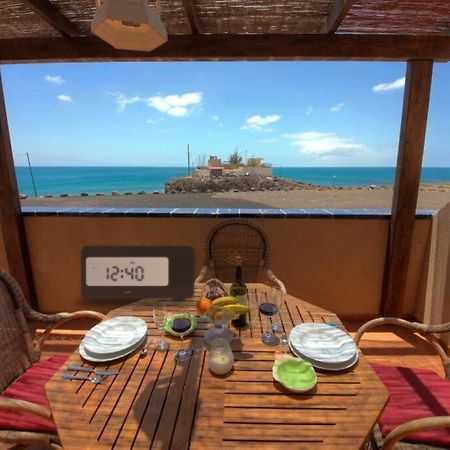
**12:40**
